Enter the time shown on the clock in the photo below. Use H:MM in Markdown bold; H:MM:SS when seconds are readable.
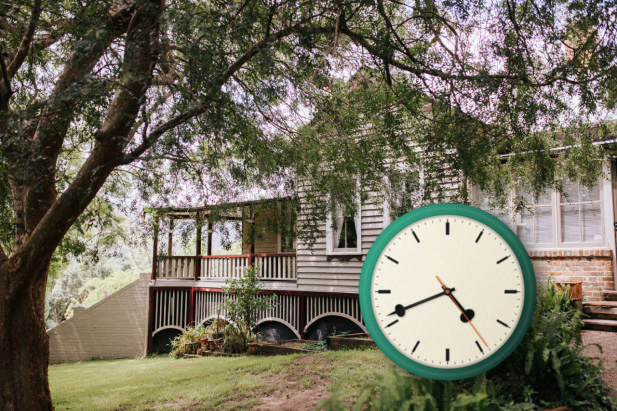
**4:41:24**
